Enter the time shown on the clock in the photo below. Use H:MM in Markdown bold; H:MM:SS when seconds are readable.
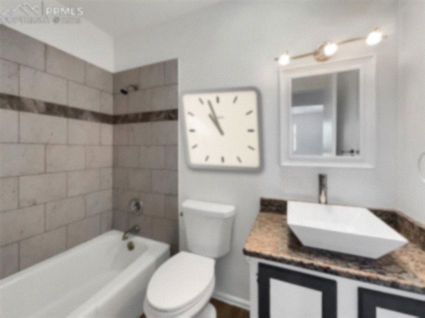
**10:57**
